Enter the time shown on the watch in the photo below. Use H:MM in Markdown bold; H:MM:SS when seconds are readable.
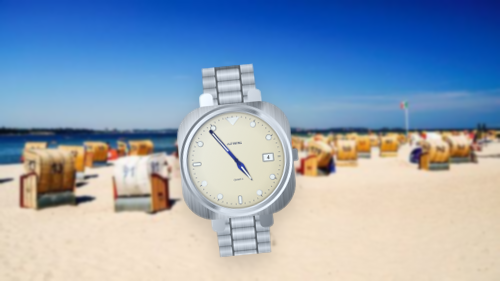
**4:54**
